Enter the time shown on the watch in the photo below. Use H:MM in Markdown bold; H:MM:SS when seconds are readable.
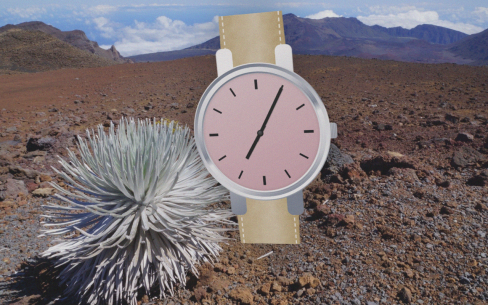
**7:05**
